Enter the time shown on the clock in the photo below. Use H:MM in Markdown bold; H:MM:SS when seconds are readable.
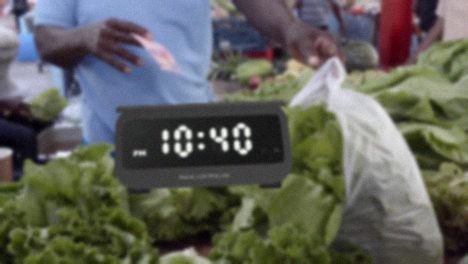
**10:40**
